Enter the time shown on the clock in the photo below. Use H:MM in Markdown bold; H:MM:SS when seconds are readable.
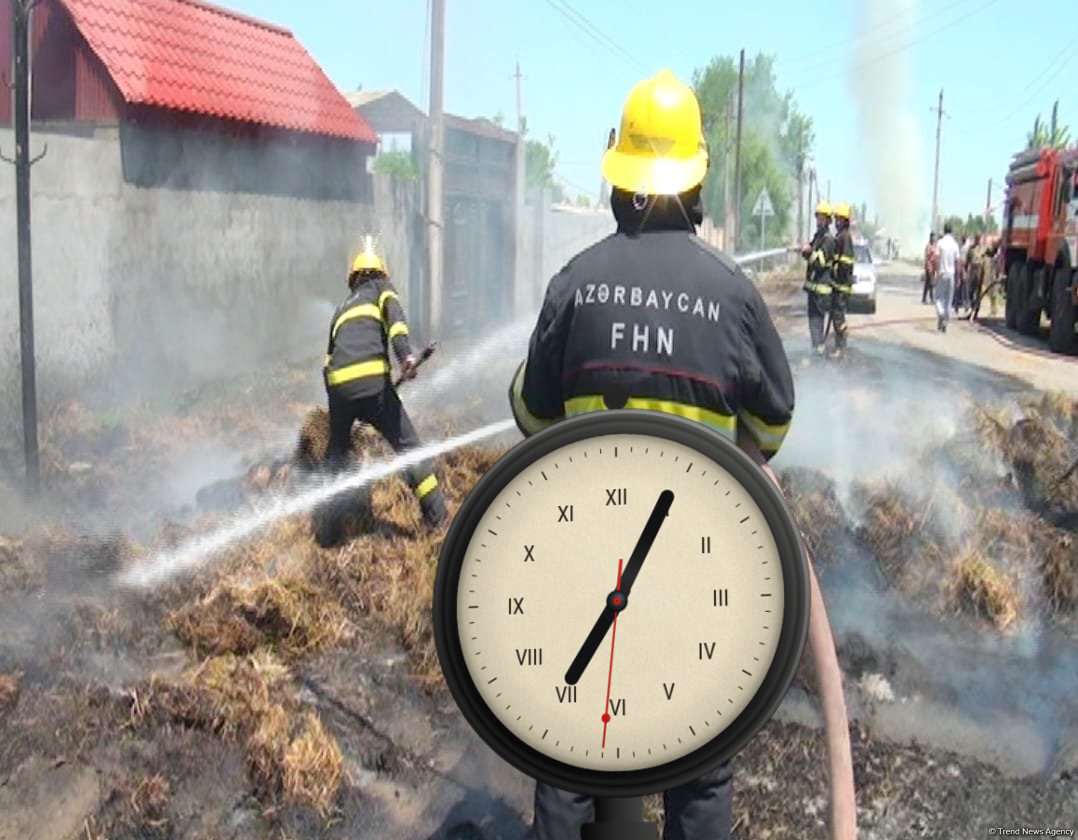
**7:04:31**
